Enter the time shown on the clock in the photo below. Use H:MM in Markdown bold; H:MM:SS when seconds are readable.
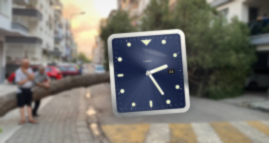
**2:25**
